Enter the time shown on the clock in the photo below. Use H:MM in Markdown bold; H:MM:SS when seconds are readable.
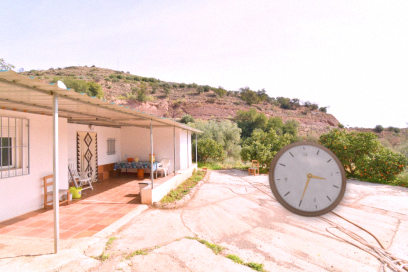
**3:35**
